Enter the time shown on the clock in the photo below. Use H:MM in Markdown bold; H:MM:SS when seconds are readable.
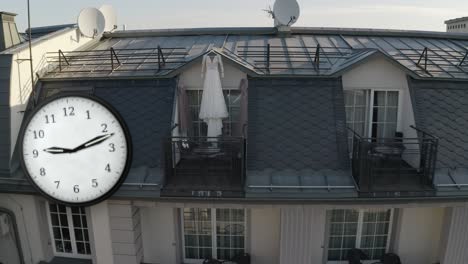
**9:12**
